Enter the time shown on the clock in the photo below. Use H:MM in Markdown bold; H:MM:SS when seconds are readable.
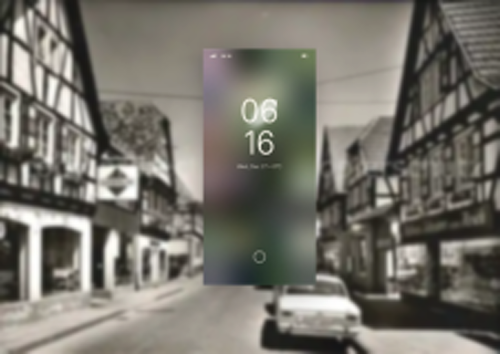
**6:16**
